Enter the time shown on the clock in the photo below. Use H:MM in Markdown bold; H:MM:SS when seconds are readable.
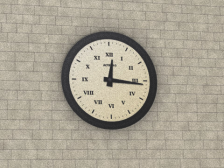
**12:16**
